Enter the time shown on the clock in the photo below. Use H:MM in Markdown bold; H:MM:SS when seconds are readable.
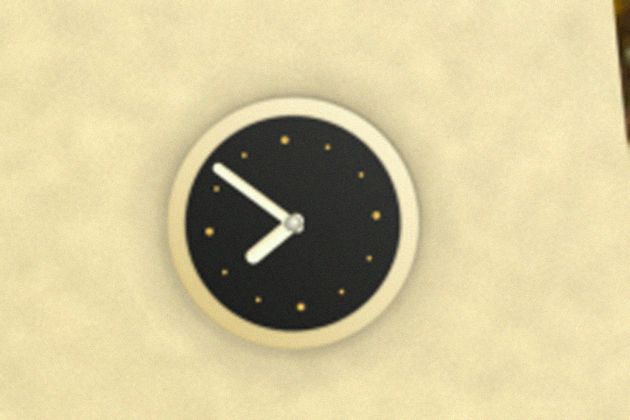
**7:52**
